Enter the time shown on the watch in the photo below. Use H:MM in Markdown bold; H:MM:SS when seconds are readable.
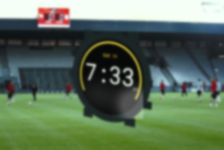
**7:33**
